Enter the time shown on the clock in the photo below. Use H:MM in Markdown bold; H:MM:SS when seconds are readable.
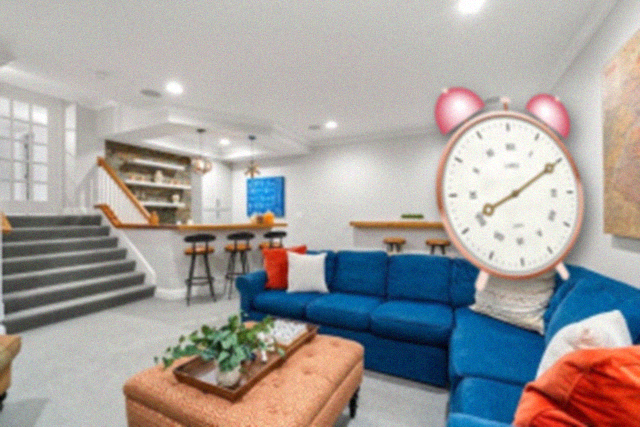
**8:10**
